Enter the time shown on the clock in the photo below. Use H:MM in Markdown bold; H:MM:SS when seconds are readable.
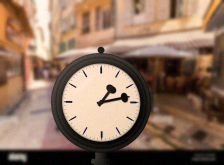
**1:13**
